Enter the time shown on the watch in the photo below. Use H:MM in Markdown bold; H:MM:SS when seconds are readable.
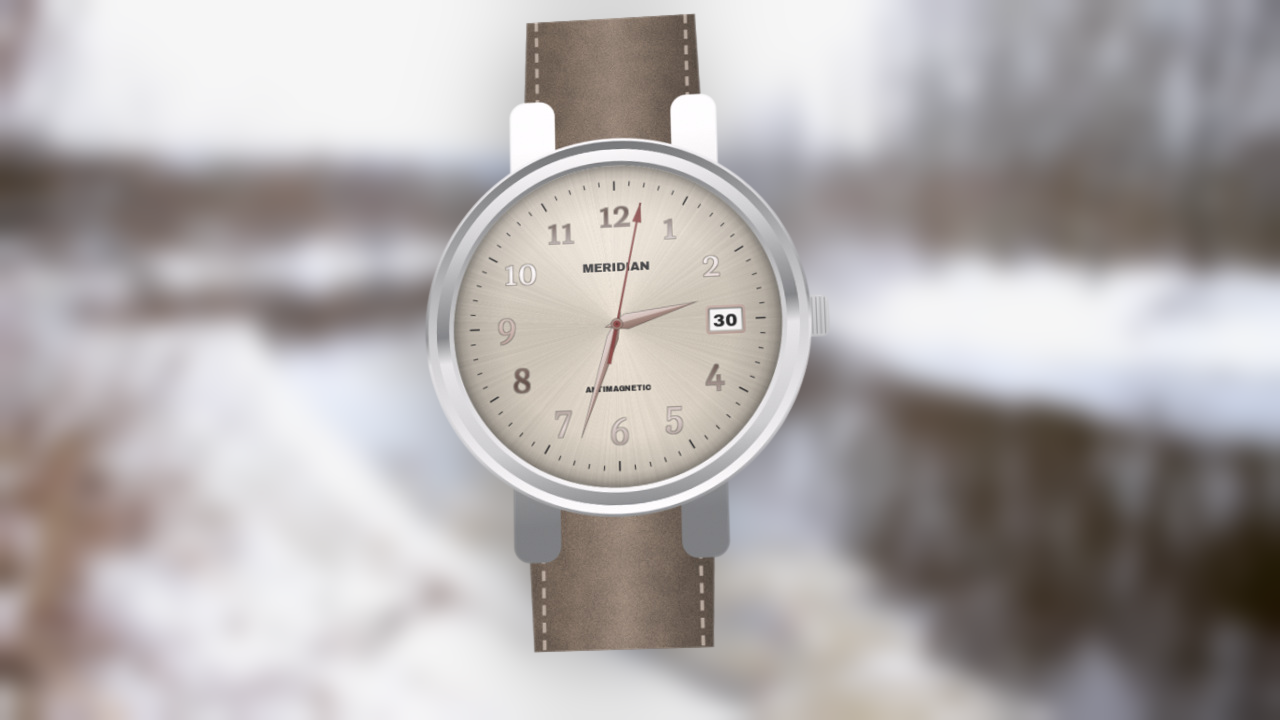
**2:33:02**
